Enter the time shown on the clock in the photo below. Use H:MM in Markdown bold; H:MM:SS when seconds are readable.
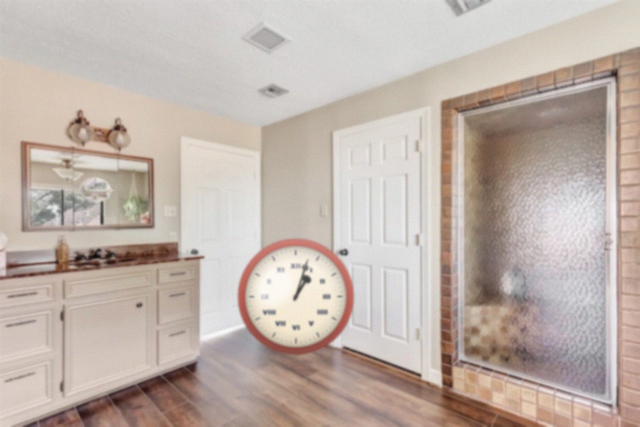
**1:03**
